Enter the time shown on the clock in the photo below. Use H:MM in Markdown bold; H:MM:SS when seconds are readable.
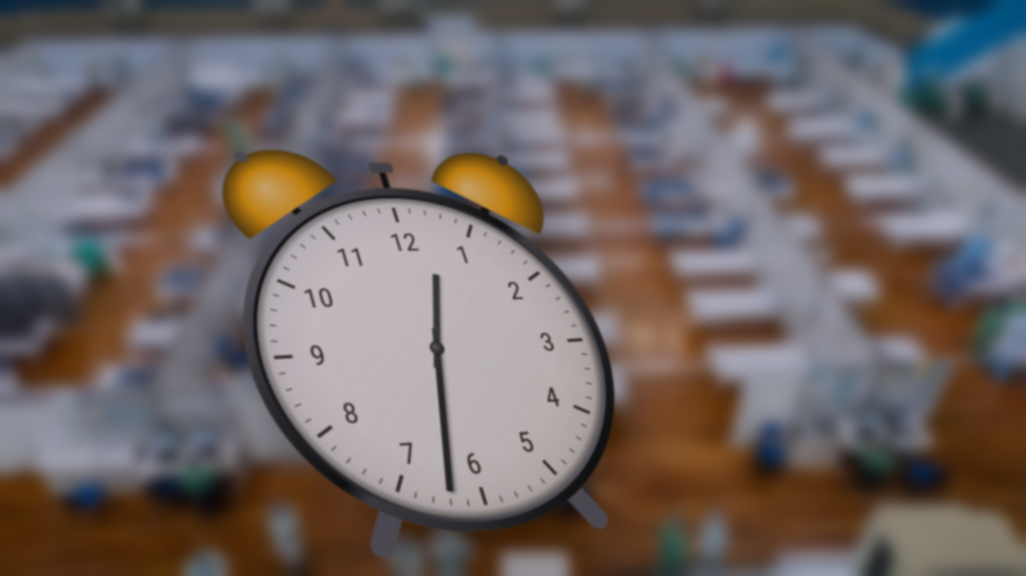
**12:32**
